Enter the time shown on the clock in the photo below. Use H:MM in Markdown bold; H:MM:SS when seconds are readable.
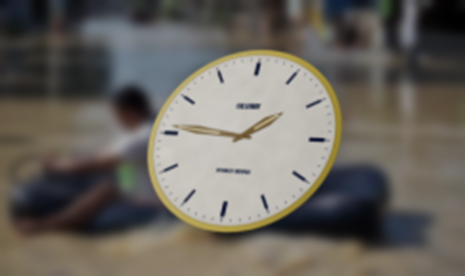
**1:46**
